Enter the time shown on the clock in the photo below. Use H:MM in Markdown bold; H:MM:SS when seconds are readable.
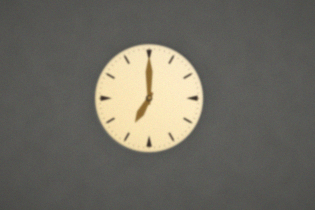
**7:00**
